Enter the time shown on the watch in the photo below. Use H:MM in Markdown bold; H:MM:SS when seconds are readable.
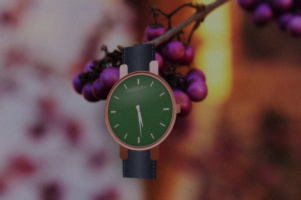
**5:29**
